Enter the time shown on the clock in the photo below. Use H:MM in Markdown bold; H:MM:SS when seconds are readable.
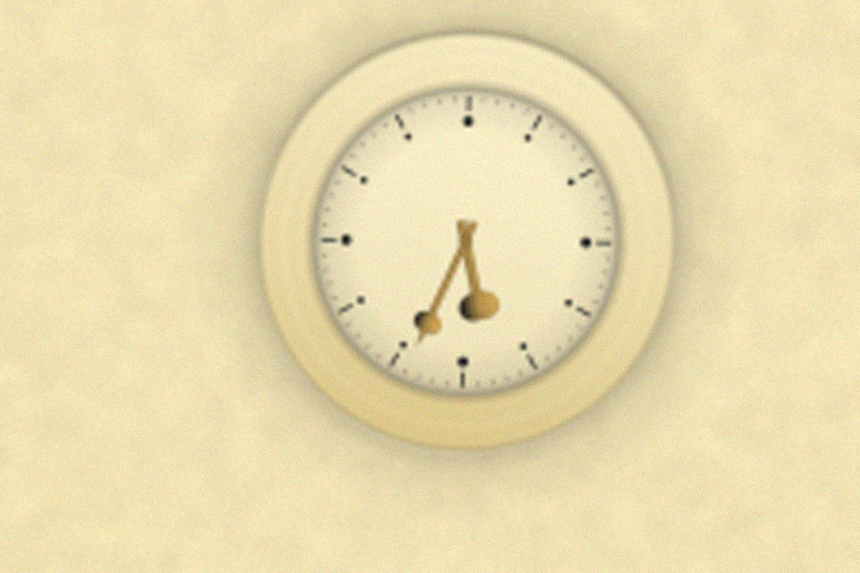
**5:34**
